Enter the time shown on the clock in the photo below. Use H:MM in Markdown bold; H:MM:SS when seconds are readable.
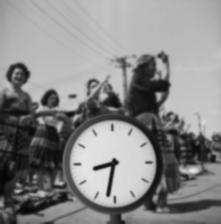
**8:32**
